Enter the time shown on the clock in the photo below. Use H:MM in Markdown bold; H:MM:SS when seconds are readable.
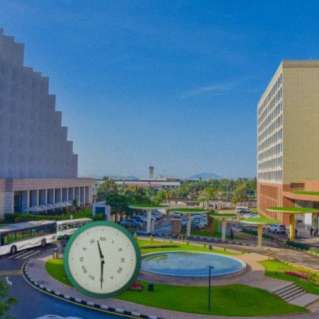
**11:30**
